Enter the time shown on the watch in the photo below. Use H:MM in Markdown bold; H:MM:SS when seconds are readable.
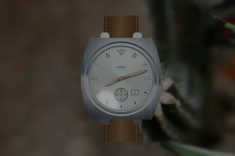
**8:12**
